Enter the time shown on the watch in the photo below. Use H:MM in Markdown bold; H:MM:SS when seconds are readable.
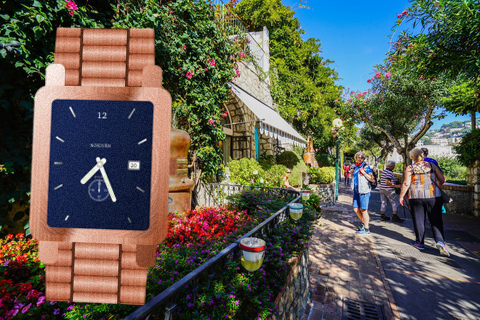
**7:26**
